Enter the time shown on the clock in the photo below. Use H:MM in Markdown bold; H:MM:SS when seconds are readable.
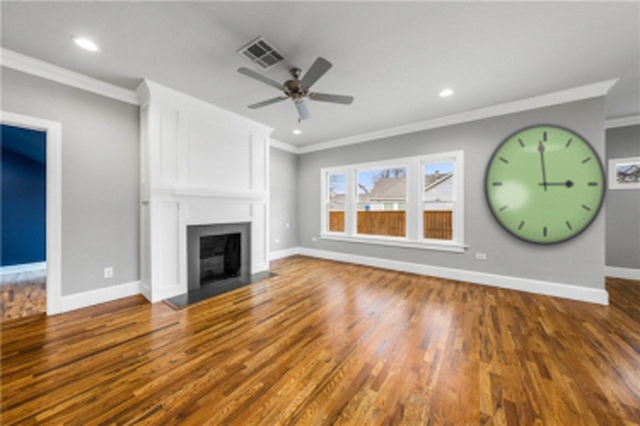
**2:59**
